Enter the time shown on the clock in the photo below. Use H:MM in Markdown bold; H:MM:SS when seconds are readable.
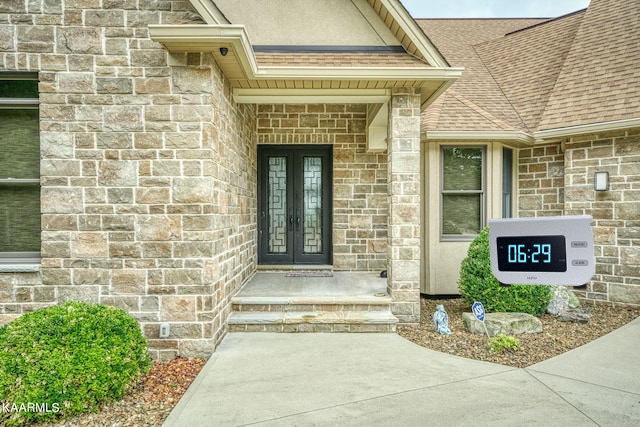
**6:29**
